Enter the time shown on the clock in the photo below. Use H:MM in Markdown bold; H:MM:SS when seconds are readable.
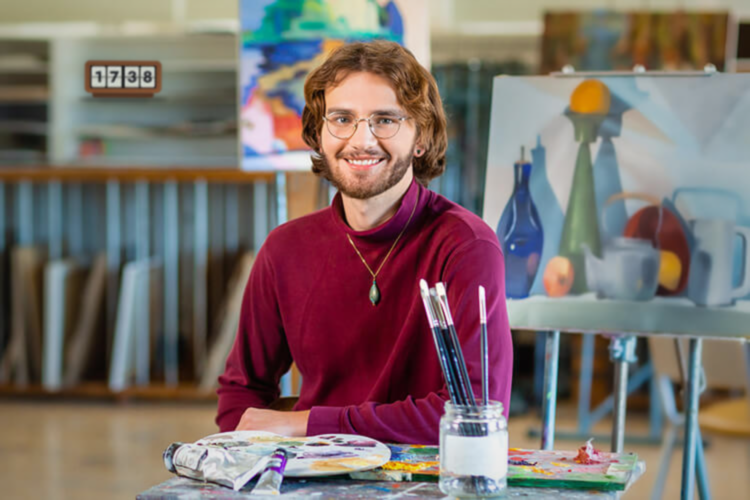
**17:38**
